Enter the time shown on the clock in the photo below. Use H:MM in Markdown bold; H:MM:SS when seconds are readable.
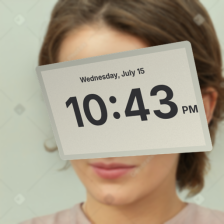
**10:43**
